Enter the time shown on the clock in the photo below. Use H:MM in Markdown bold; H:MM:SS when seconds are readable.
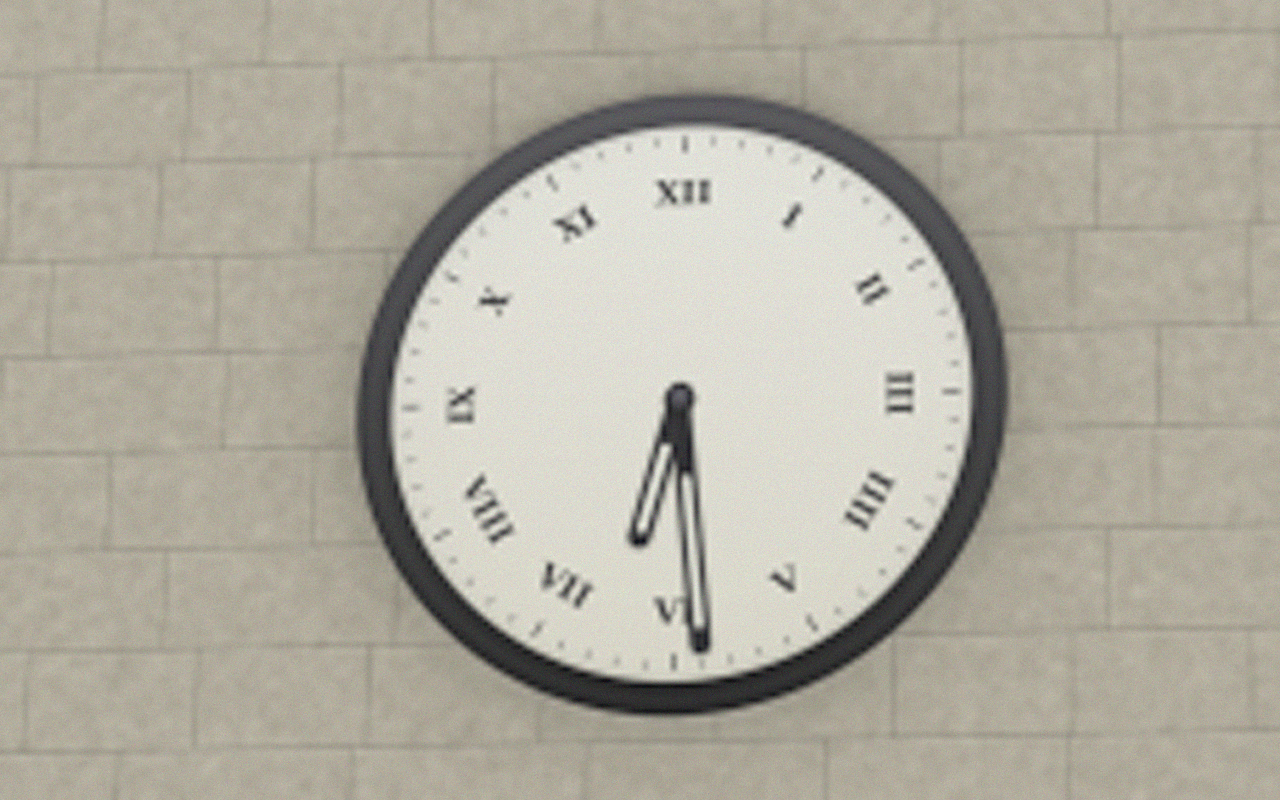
**6:29**
